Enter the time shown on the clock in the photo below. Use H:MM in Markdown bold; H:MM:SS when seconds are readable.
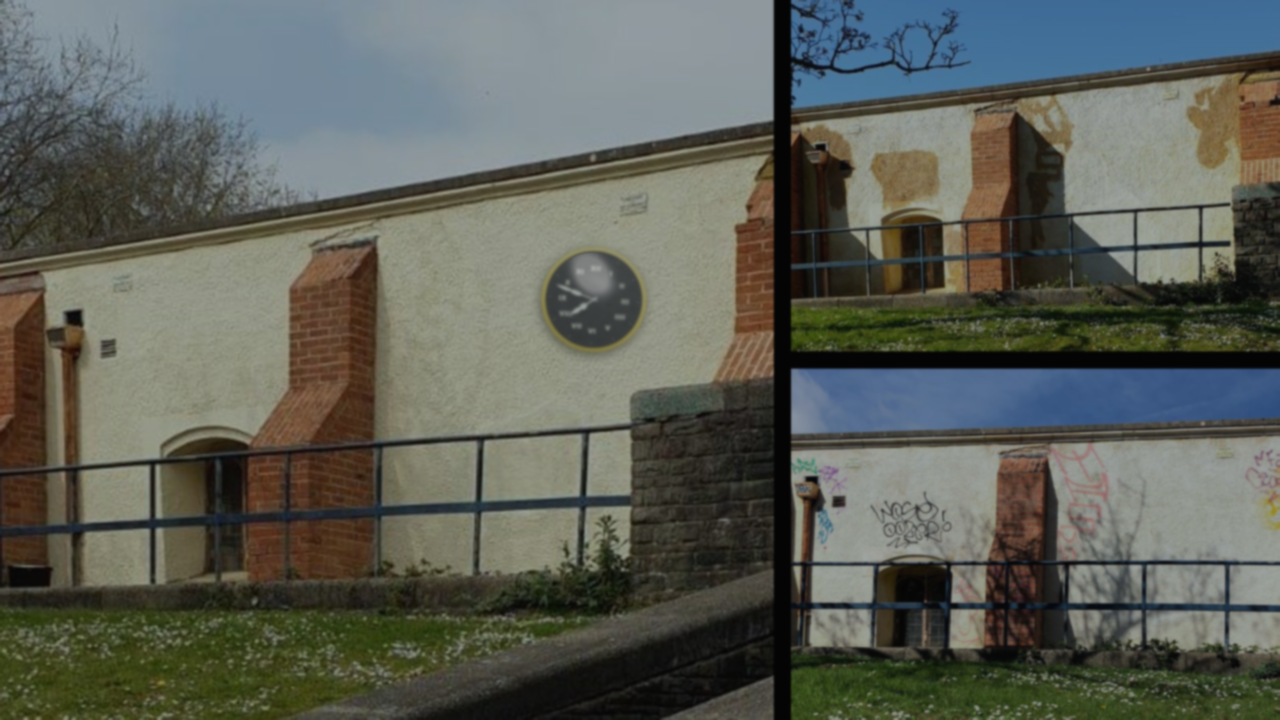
**7:48**
